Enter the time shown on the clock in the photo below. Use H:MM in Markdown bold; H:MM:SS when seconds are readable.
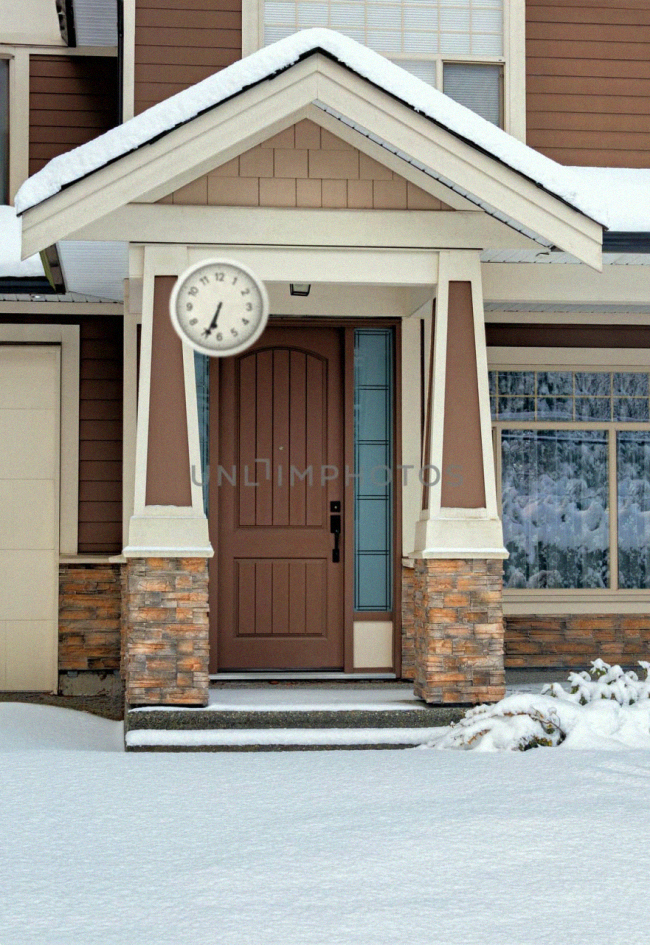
**6:34**
